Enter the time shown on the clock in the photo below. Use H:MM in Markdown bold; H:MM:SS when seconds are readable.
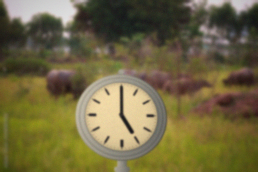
**5:00**
